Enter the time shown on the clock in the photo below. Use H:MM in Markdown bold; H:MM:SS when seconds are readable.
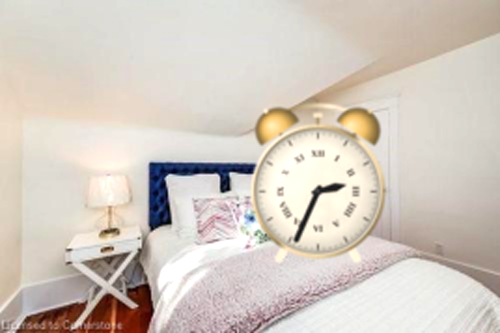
**2:34**
